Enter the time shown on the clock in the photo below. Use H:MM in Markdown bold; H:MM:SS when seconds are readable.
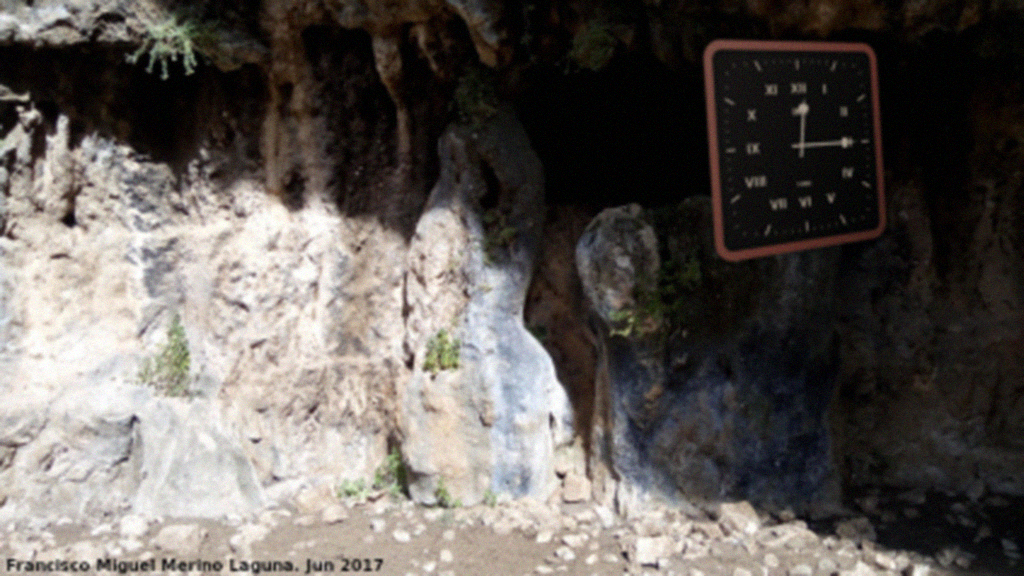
**12:15**
